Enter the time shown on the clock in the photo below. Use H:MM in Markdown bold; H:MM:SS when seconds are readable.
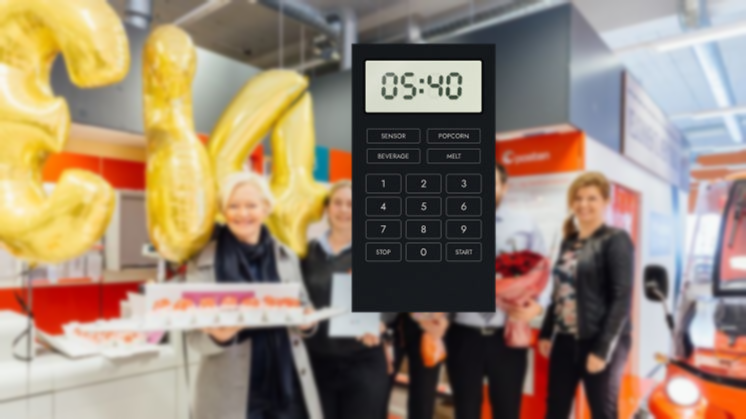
**5:40**
